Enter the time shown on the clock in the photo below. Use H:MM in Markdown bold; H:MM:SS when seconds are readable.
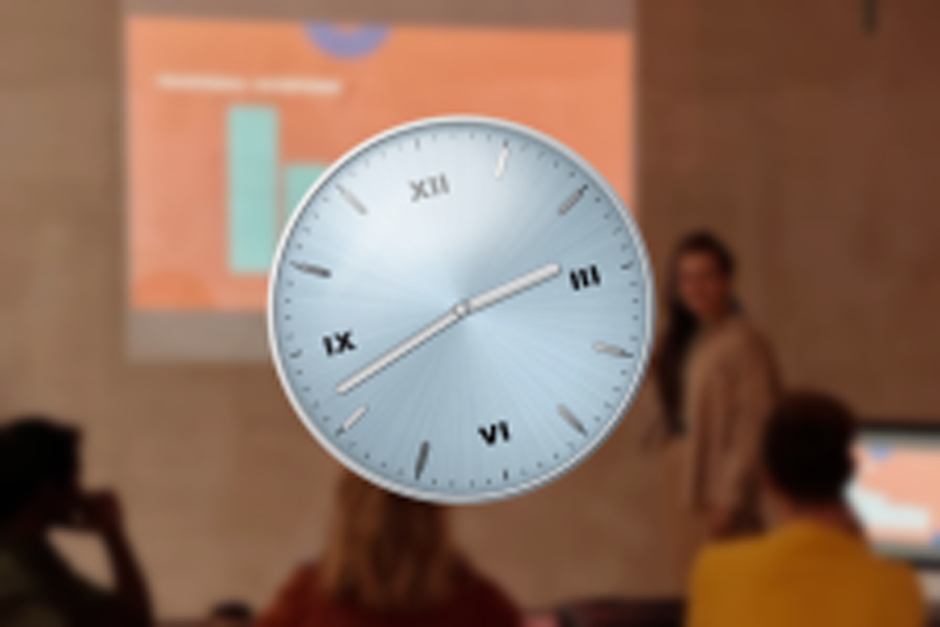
**2:42**
